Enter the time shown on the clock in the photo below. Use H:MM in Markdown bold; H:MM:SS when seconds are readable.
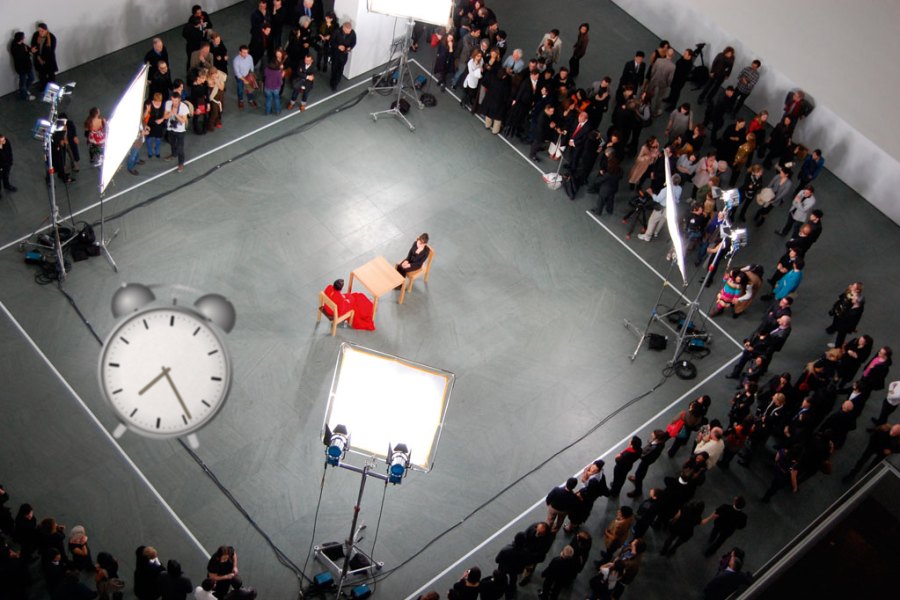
**7:24**
